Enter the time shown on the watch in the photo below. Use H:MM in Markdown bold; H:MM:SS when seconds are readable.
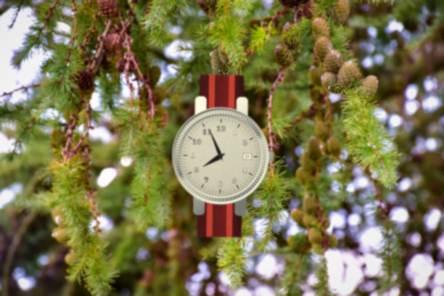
**7:56**
